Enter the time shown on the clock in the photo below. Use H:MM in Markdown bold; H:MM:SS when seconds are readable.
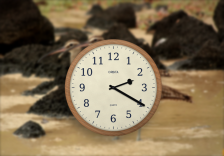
**2:20**
